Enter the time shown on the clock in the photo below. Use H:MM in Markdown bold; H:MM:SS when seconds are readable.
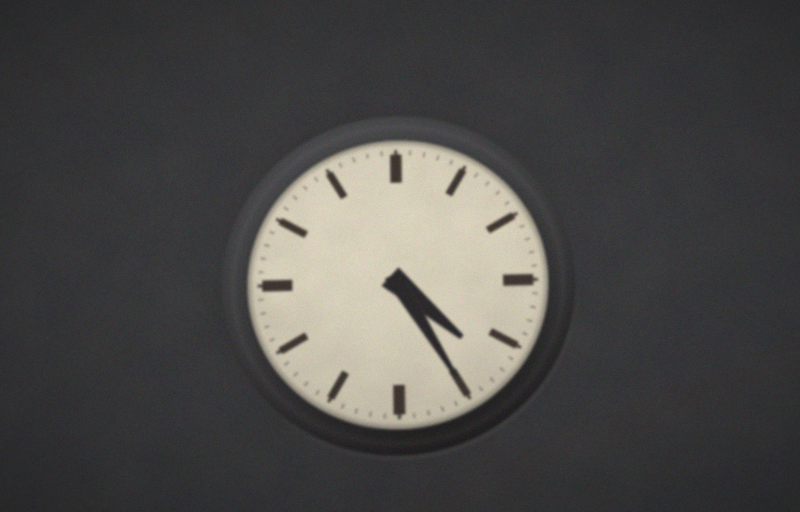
**4:25**
